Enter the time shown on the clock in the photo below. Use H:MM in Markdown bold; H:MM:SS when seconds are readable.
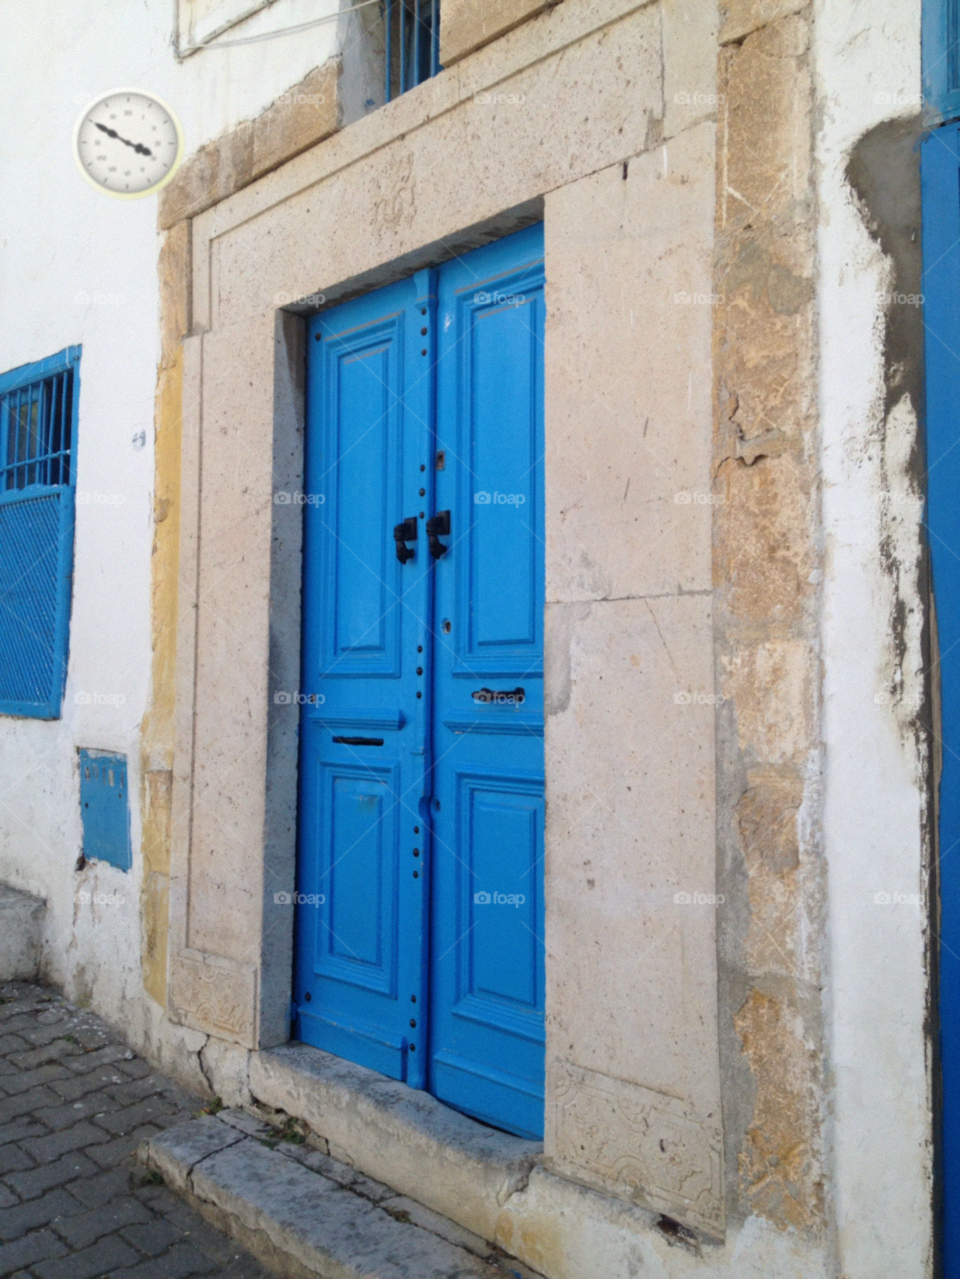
**3:50**
